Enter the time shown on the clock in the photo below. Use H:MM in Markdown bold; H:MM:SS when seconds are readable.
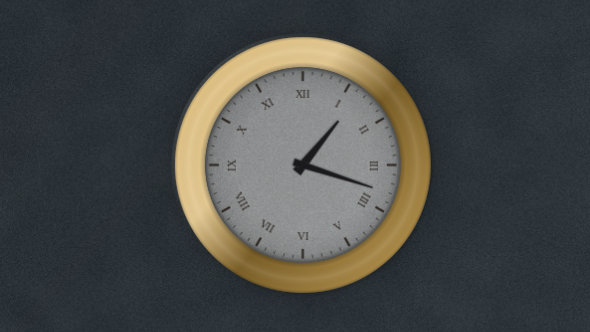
**1:18**
